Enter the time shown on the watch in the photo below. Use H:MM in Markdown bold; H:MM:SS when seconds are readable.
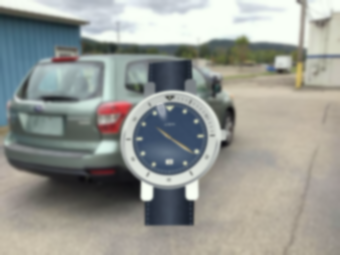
**10:21**
